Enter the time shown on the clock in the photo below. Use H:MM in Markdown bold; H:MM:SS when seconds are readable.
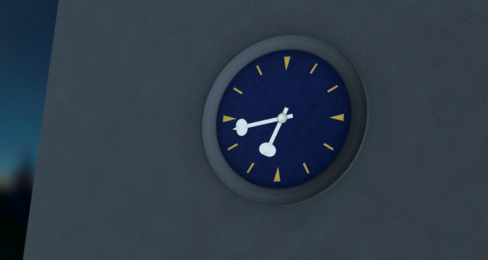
**6:43**
